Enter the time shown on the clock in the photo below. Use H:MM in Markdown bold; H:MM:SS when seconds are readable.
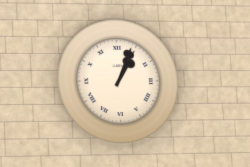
**1:04**
